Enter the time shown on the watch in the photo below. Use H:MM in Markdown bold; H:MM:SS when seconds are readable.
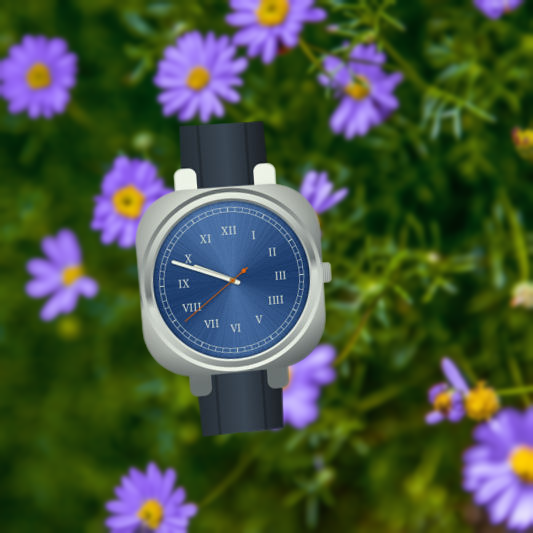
**9:48:39**
